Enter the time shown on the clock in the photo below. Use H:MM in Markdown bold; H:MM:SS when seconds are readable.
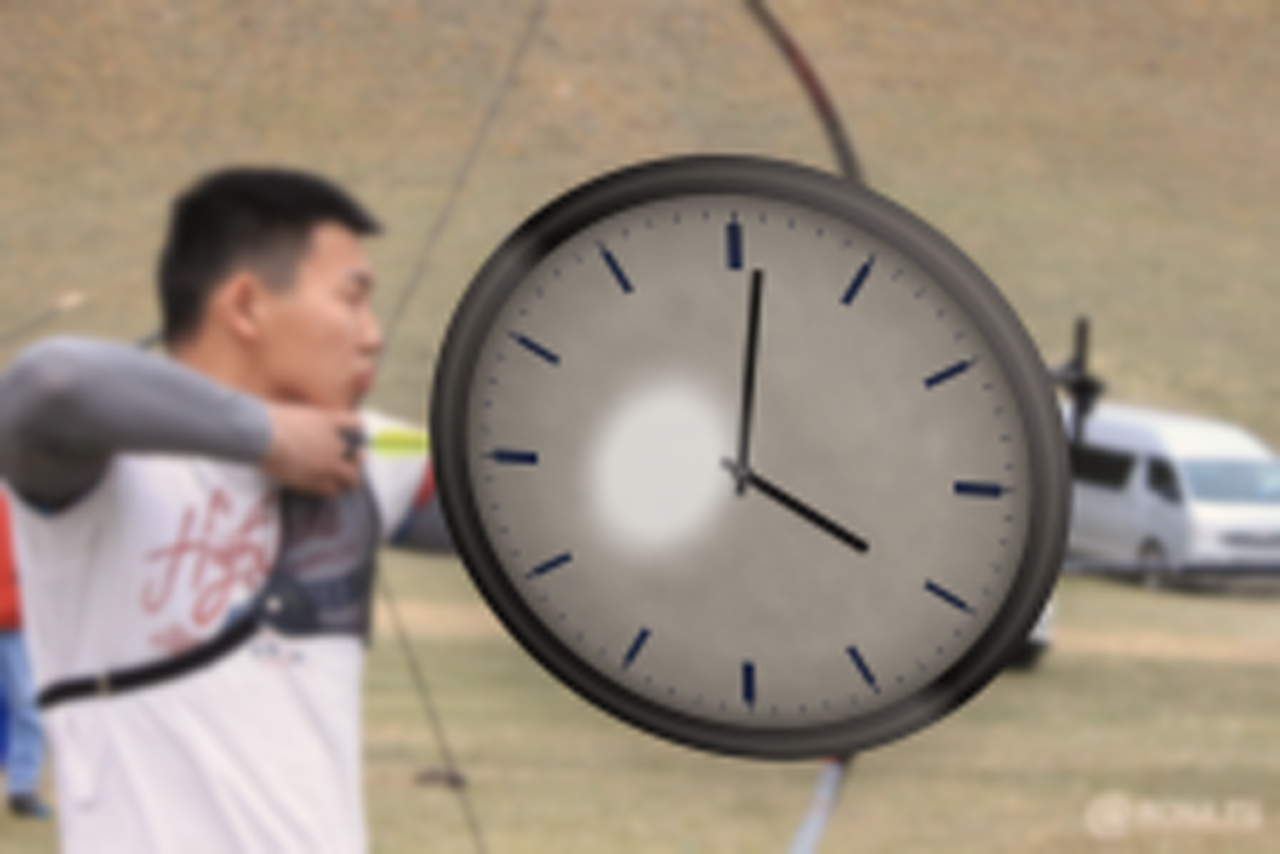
**4:01**
